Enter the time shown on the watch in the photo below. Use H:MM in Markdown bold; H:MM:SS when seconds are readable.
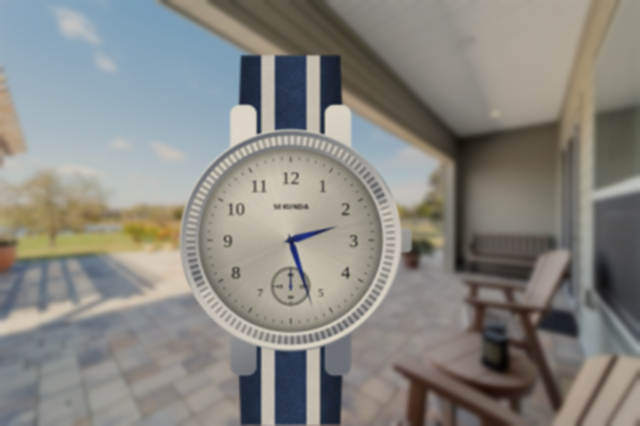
**2:27**
